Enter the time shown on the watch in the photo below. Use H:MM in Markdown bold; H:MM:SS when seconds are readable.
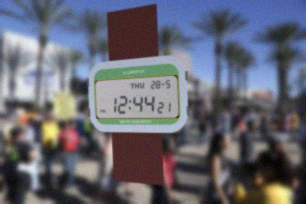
**12:44:21**
